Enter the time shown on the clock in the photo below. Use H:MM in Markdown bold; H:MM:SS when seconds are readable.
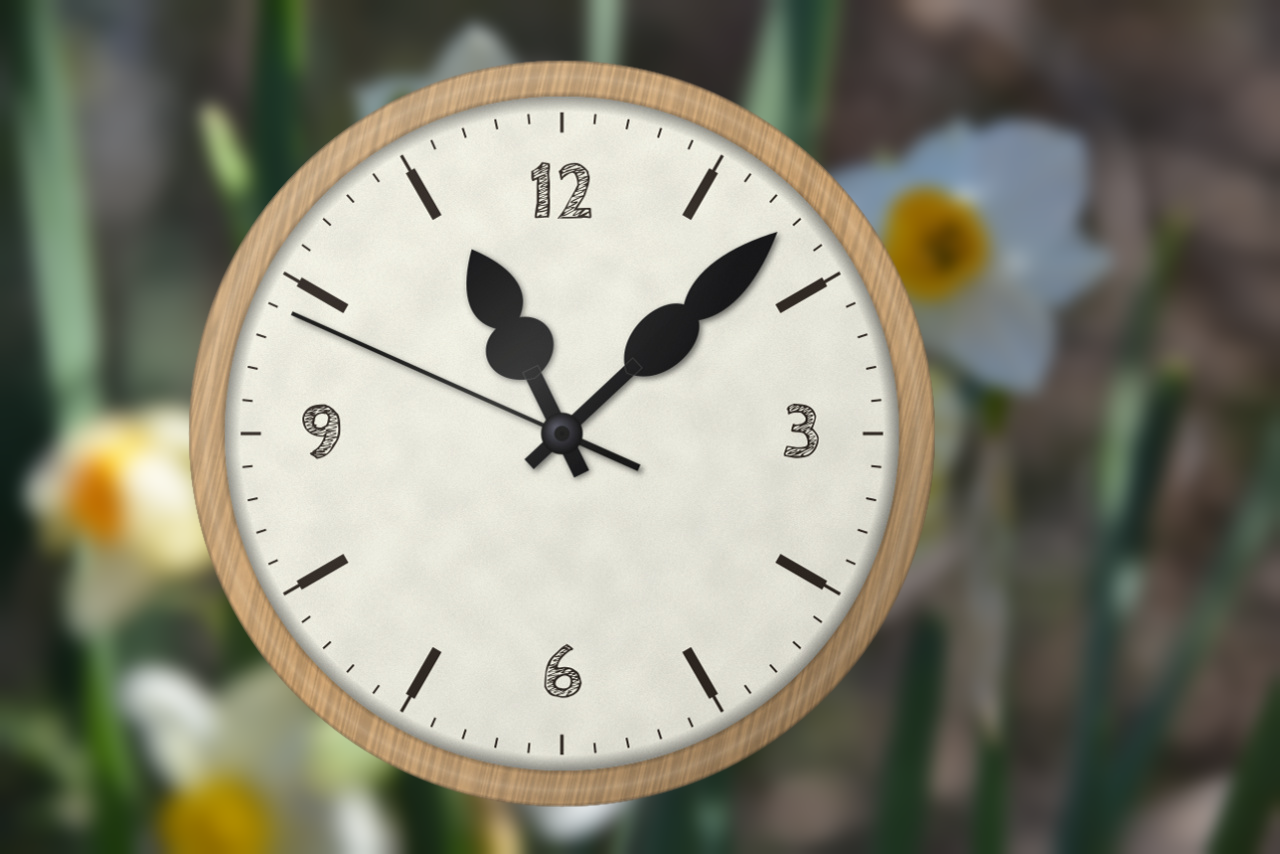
**11:07:49**
